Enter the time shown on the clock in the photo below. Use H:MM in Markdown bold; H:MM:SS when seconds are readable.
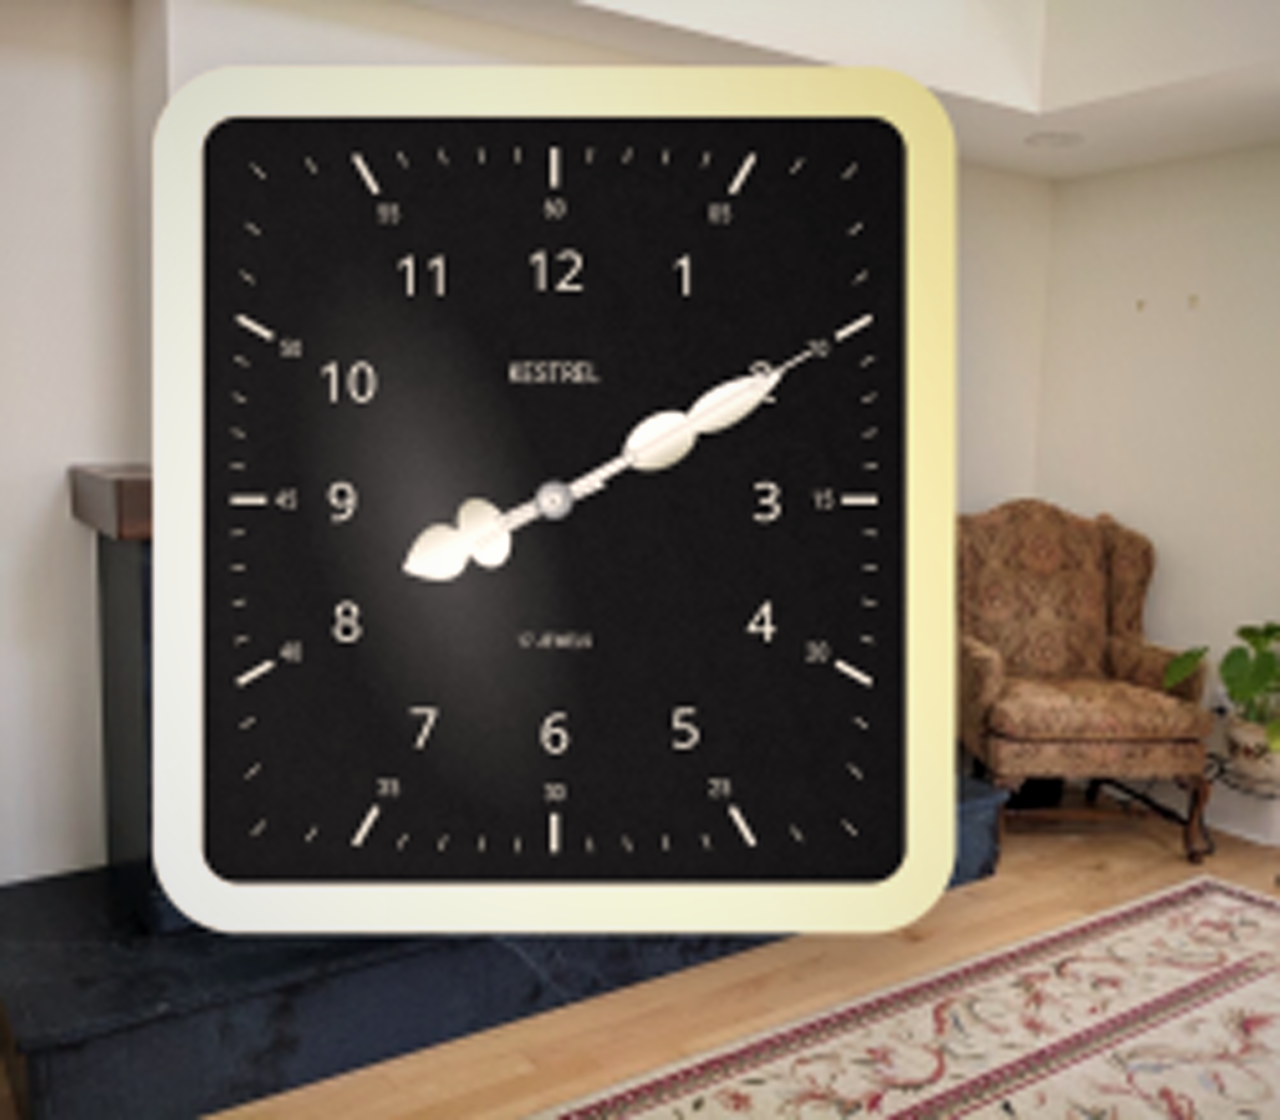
**8:10:10**
